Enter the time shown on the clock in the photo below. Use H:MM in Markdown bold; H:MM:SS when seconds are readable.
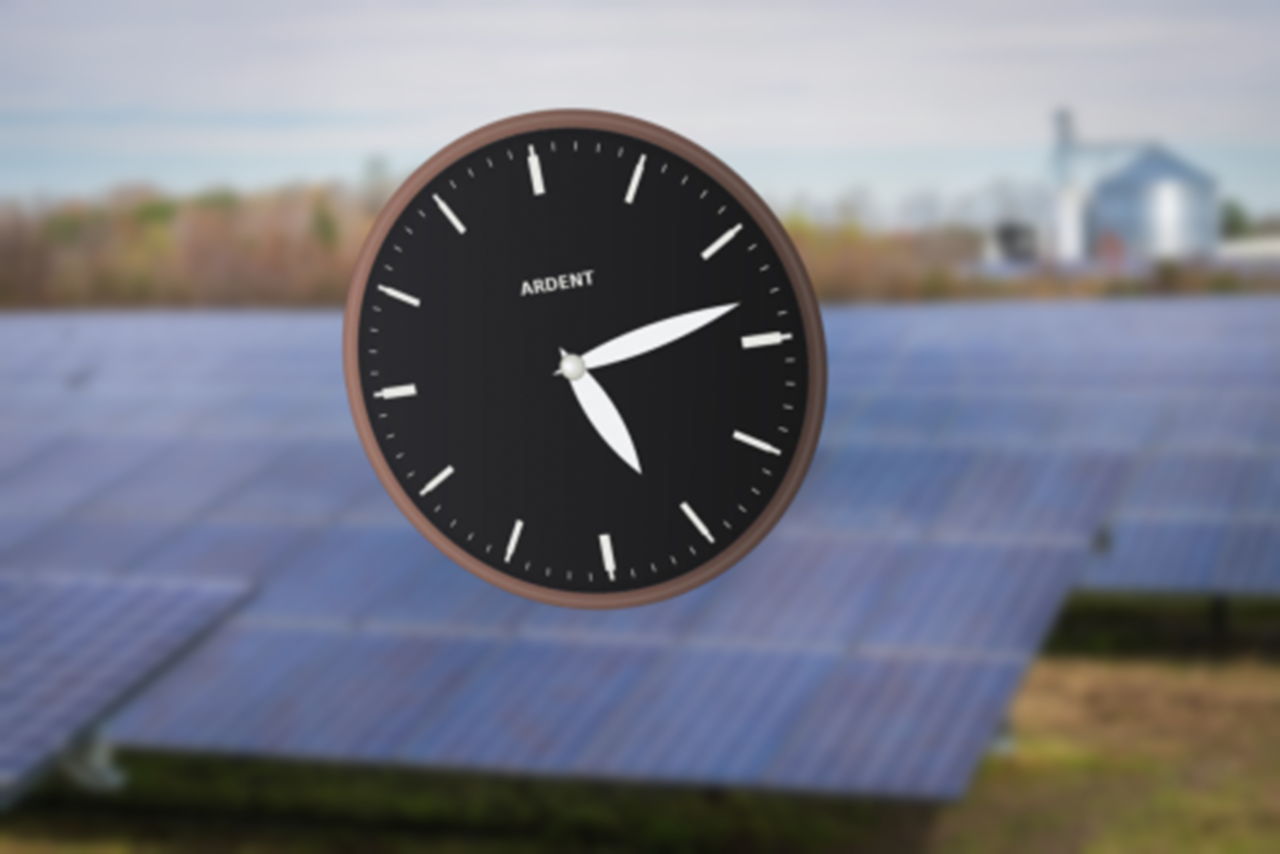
**5:13**
